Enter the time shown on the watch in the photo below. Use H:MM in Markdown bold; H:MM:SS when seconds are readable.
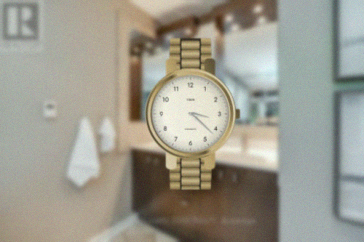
**3:22**
